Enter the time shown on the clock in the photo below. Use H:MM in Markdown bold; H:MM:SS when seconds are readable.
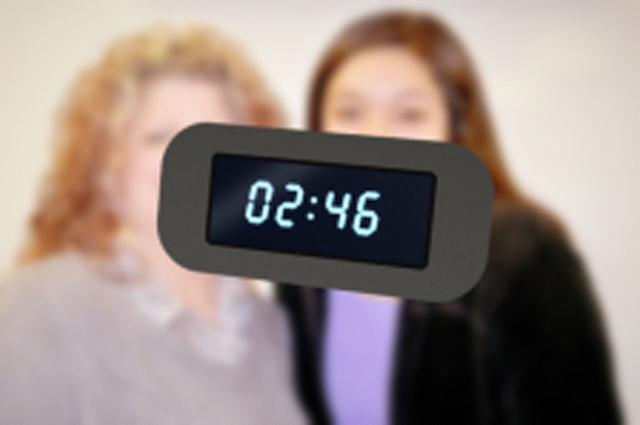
**2:46**
